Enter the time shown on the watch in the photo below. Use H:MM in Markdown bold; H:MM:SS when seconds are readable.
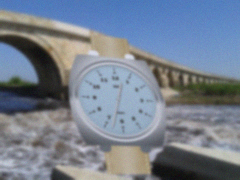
**12:33**
